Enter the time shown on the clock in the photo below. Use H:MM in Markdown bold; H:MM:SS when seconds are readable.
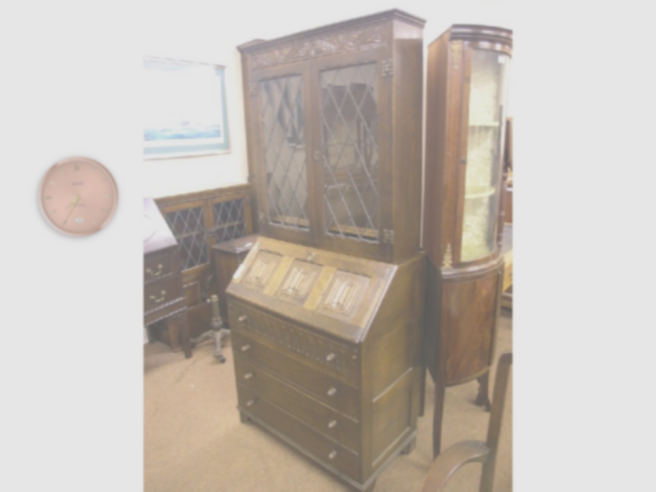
**7:35**
